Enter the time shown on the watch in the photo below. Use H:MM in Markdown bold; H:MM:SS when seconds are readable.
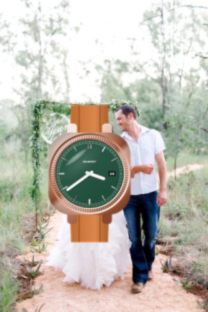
**3:39**
